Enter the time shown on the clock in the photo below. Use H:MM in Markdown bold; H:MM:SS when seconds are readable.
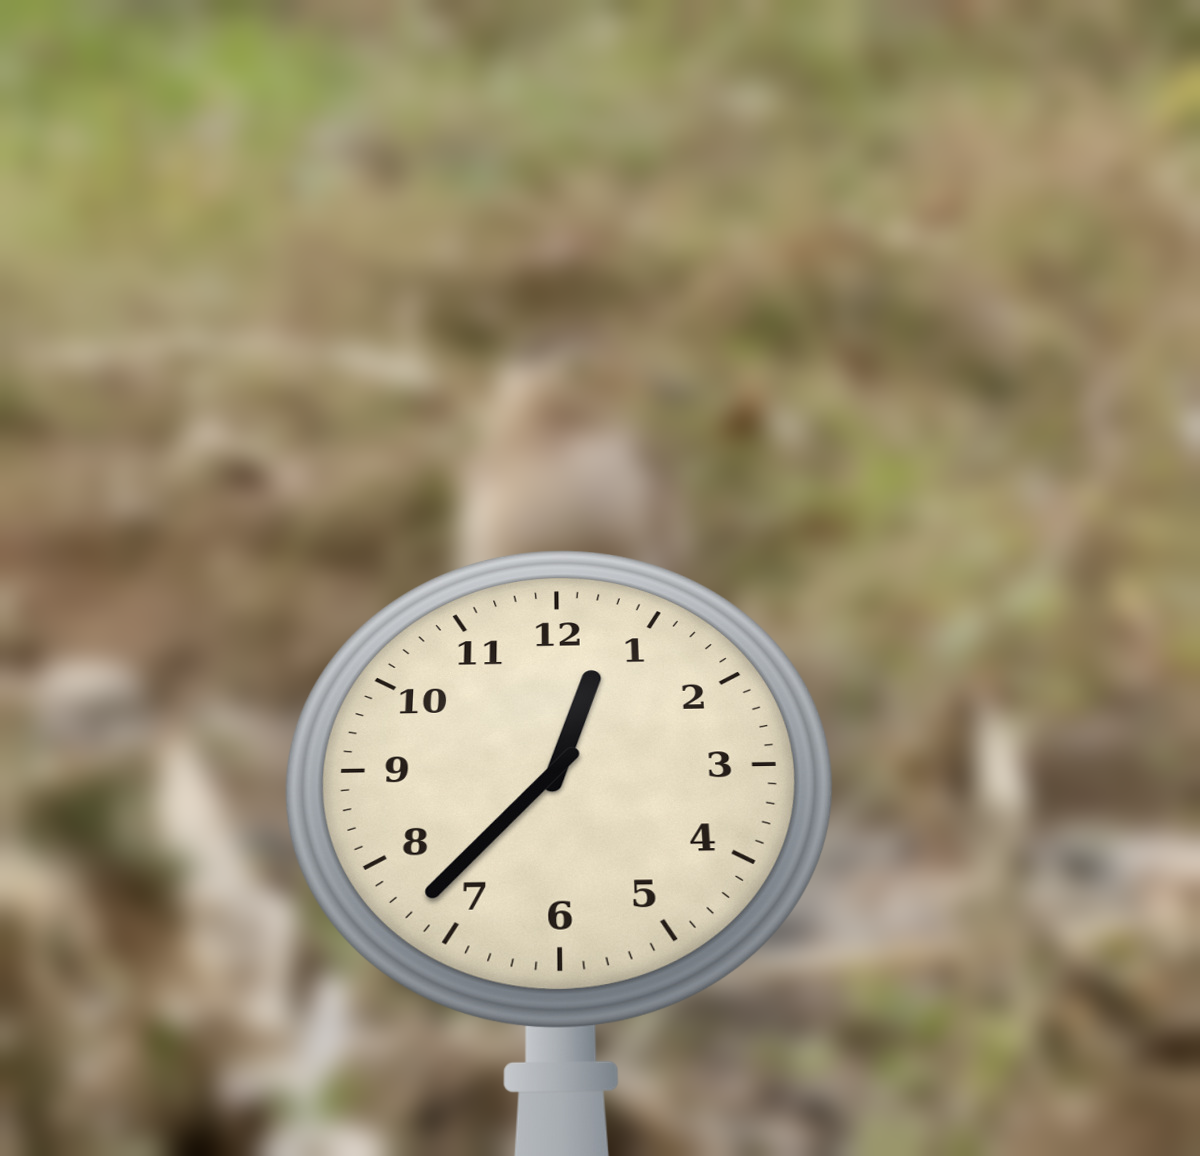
**12:37**
